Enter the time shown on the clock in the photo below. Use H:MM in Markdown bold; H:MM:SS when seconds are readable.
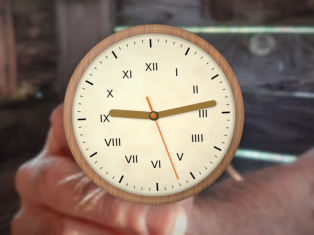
**9:13:27**
